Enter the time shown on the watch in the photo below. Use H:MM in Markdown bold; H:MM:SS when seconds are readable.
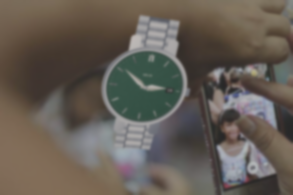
**2:51**
